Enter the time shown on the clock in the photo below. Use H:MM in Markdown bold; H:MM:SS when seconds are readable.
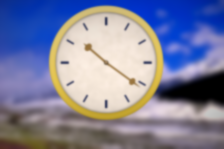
**10:21**
